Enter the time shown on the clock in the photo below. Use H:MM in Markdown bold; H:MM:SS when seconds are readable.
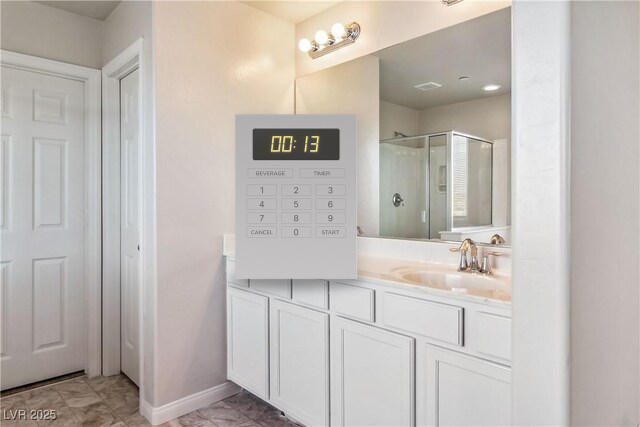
**0:13**
